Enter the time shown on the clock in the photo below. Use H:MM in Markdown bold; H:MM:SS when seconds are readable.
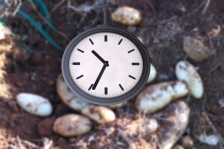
**10:34**
